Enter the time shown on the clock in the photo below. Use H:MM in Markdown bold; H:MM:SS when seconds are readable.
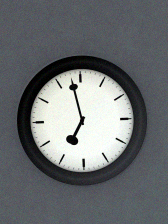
**6:58**
